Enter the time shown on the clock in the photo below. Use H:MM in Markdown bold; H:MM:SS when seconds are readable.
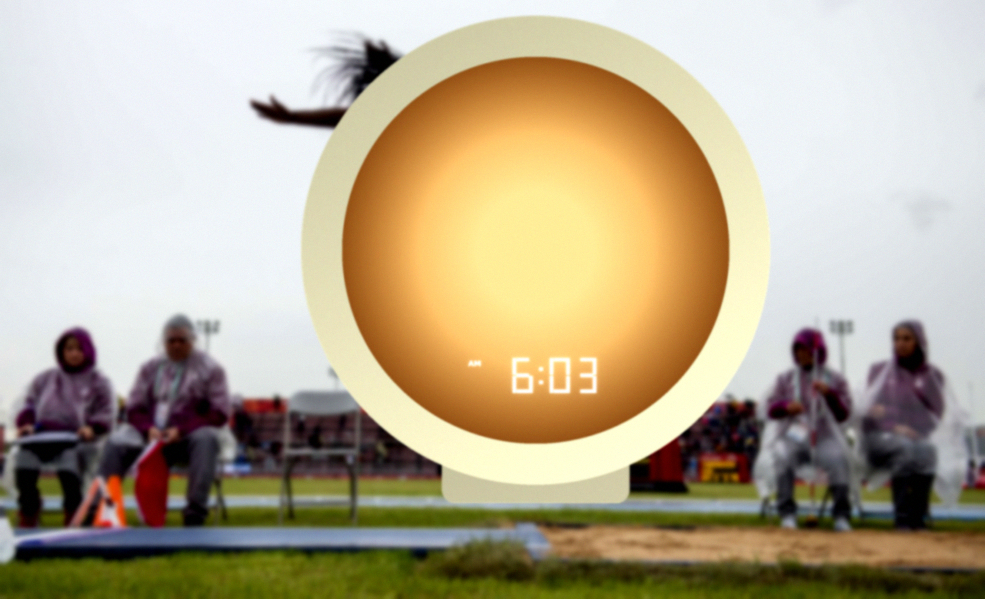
**6:03**
